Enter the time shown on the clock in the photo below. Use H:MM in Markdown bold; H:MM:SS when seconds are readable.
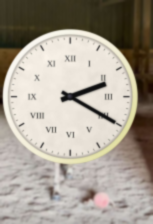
**2:20**
